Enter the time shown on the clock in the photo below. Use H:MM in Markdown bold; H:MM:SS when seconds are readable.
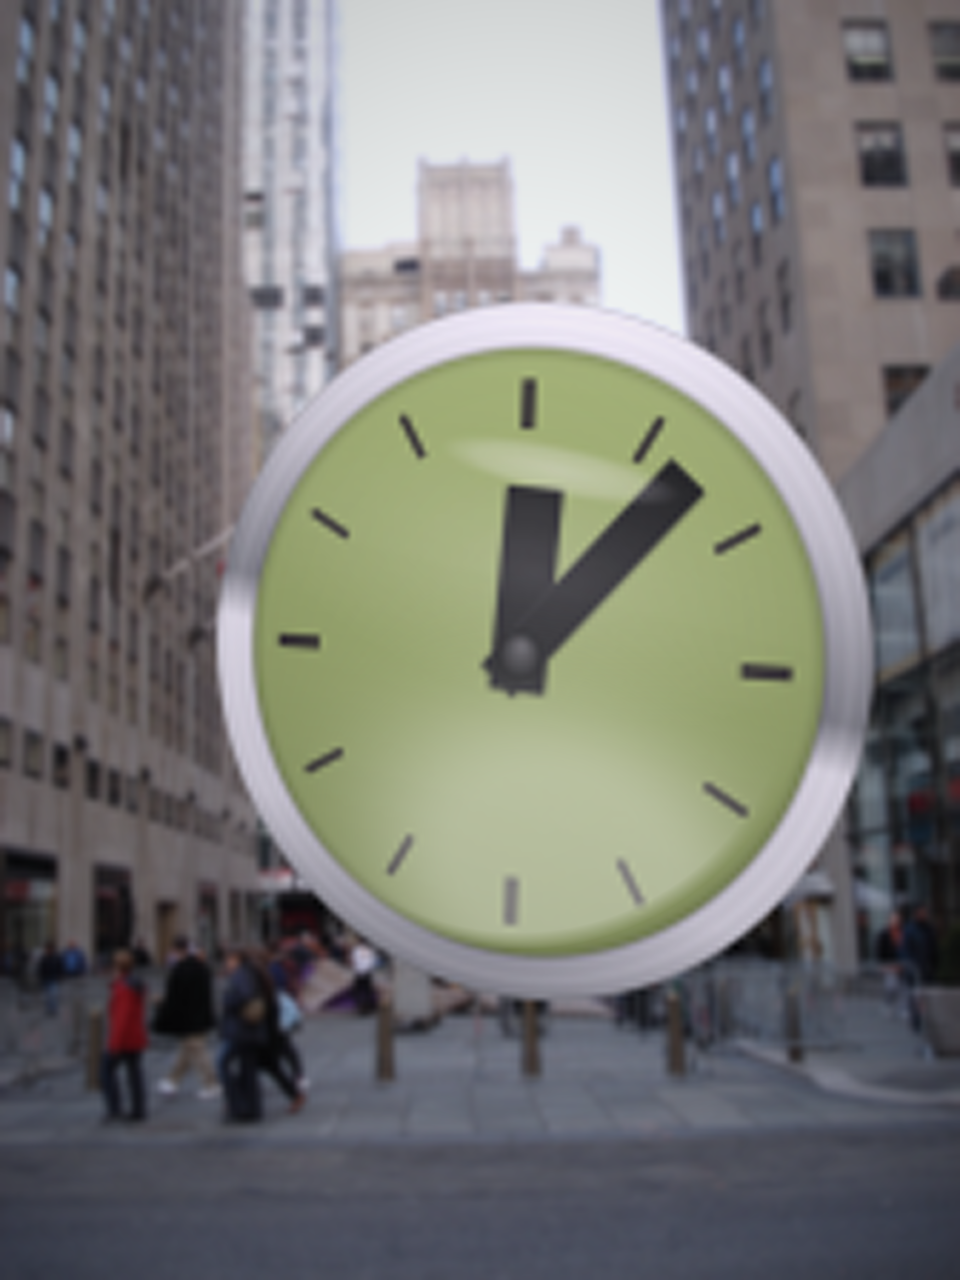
**12:07**
